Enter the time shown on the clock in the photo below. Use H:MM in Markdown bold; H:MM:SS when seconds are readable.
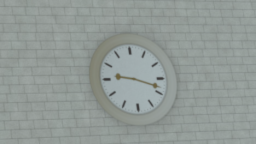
**9:18**
